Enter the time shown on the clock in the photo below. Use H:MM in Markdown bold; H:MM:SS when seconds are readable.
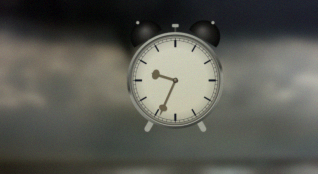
**9:34**
